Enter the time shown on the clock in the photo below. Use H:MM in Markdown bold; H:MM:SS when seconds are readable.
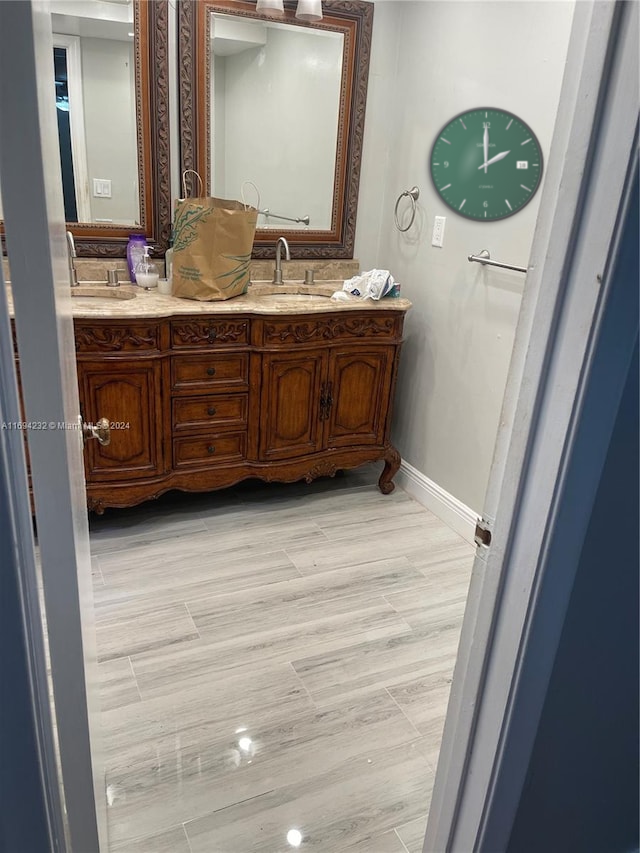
**2:00**
